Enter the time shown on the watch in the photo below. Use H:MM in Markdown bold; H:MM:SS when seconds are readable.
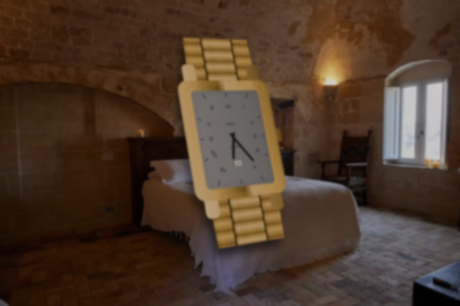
**6:24**
